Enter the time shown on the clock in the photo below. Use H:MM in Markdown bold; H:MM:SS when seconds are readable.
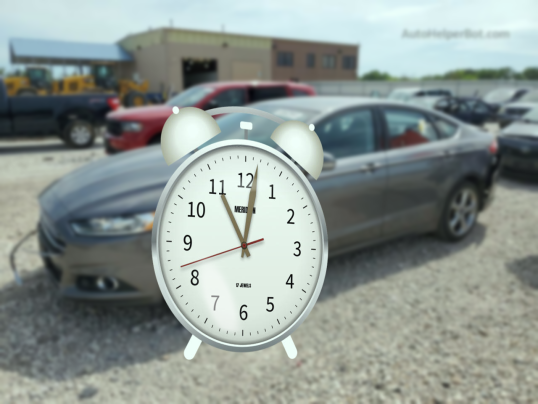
**11:01:42**
